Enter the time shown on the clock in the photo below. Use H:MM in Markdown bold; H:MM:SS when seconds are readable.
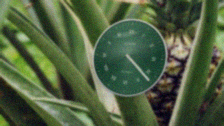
**4:22**
